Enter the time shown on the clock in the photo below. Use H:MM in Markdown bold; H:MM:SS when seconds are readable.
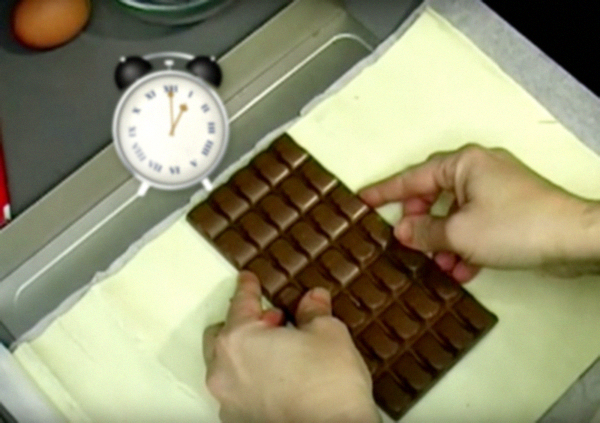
**1:00**
